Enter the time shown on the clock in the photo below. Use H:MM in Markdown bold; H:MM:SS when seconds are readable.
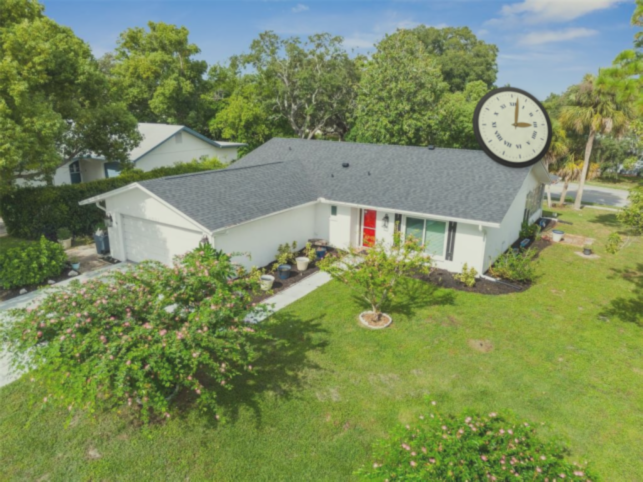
**3:02**
